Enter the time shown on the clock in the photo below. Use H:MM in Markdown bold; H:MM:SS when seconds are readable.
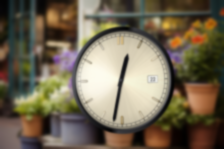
**12:32**
